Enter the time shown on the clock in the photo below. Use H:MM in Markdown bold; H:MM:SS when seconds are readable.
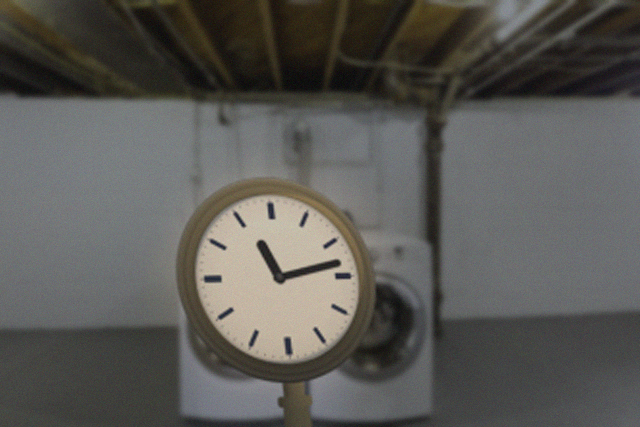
**11:13**
